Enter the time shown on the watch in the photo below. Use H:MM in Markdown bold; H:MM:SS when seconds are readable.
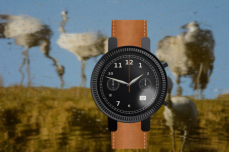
**1:48**
